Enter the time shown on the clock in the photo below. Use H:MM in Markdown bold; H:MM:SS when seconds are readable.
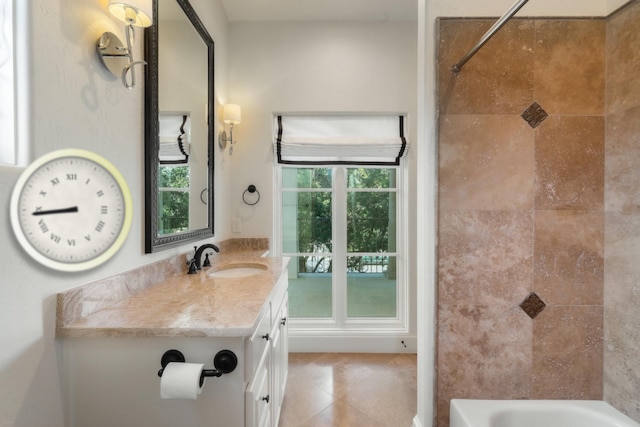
**8:44**
